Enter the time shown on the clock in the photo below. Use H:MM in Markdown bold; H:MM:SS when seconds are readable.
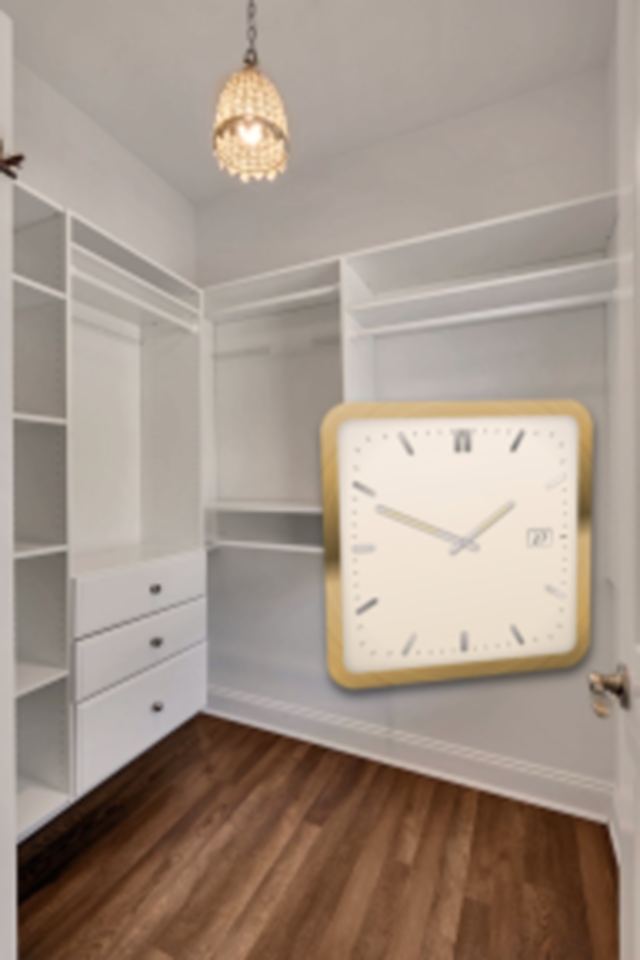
**1:49**
